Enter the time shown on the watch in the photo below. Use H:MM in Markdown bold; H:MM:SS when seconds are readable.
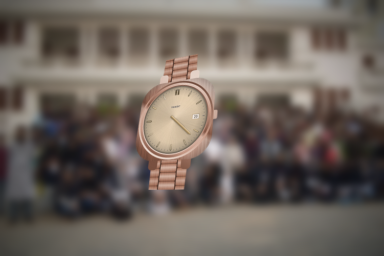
**4:22**
